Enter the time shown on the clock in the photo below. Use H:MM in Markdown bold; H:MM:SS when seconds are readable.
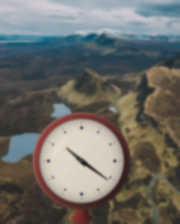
**10:21**
